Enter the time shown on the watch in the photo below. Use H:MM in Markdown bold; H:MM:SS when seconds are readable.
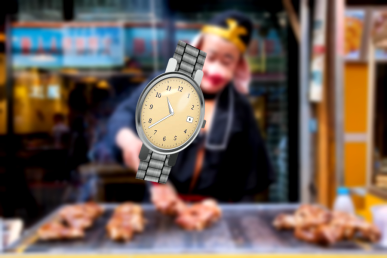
**10:38**
